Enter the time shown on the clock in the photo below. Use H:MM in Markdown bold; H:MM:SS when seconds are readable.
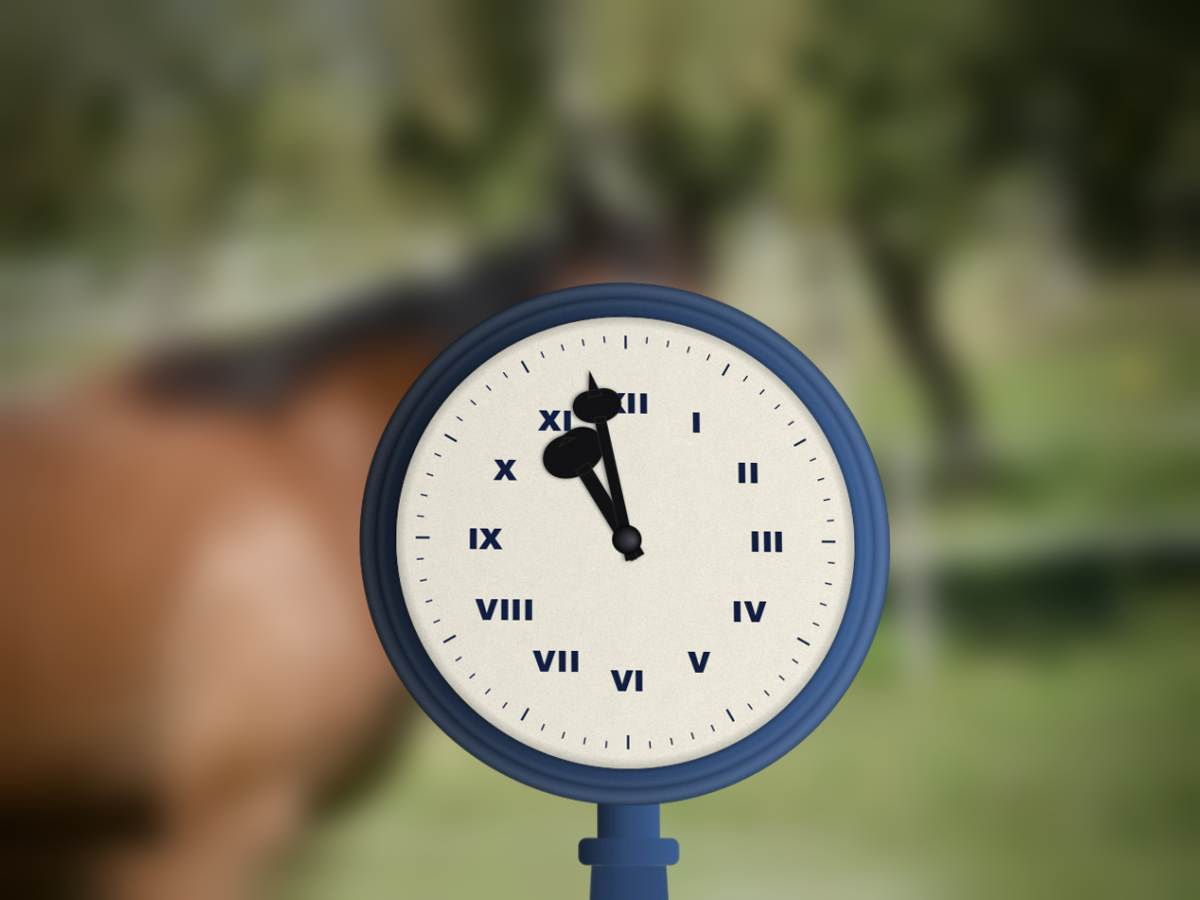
**10:58**
